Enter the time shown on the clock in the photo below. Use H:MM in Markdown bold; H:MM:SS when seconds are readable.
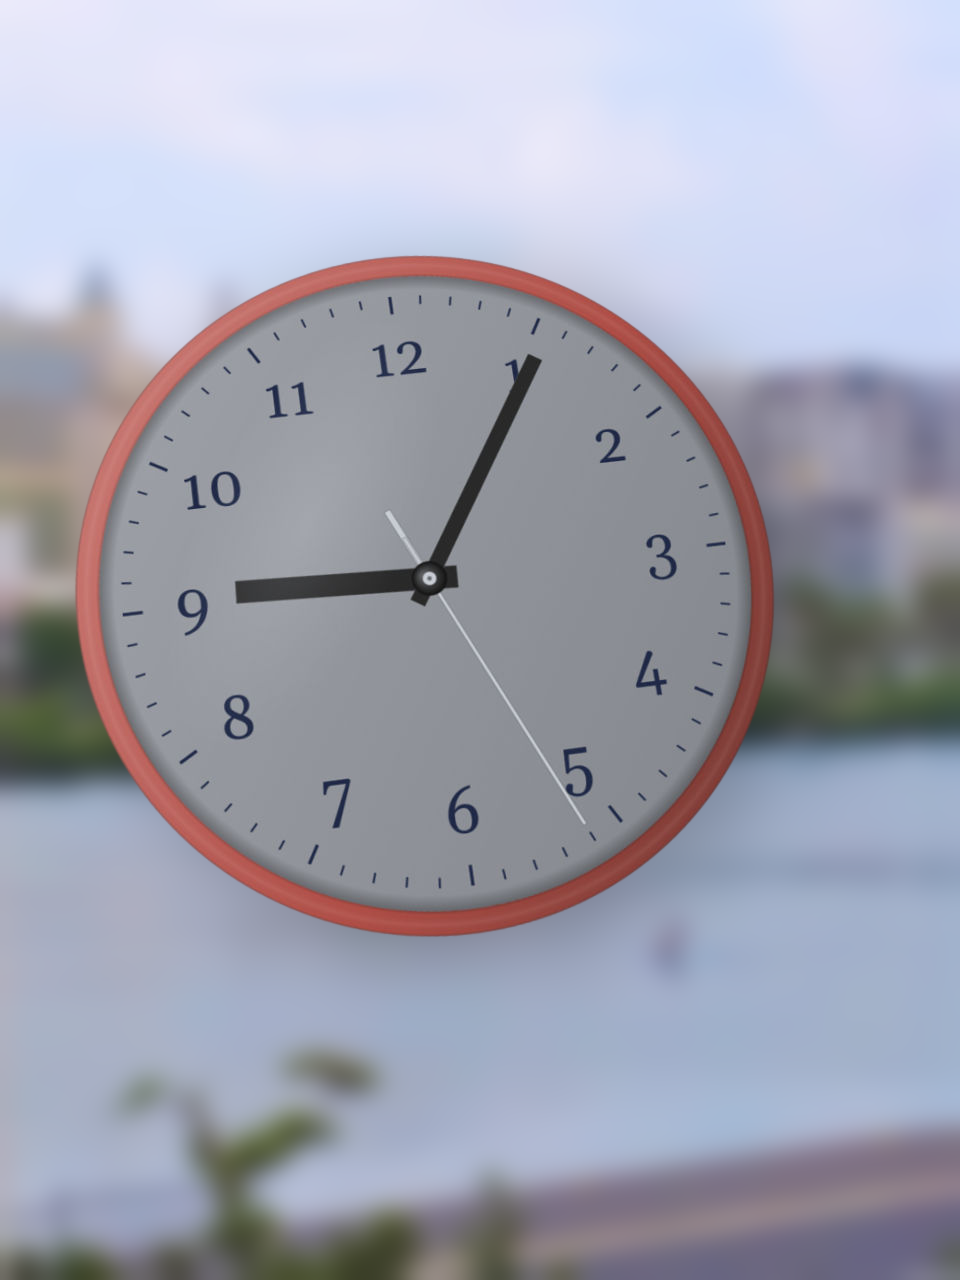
**9:05:26**
